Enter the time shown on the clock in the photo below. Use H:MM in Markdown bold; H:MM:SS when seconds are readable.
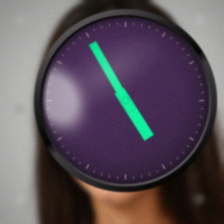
**4:55**
